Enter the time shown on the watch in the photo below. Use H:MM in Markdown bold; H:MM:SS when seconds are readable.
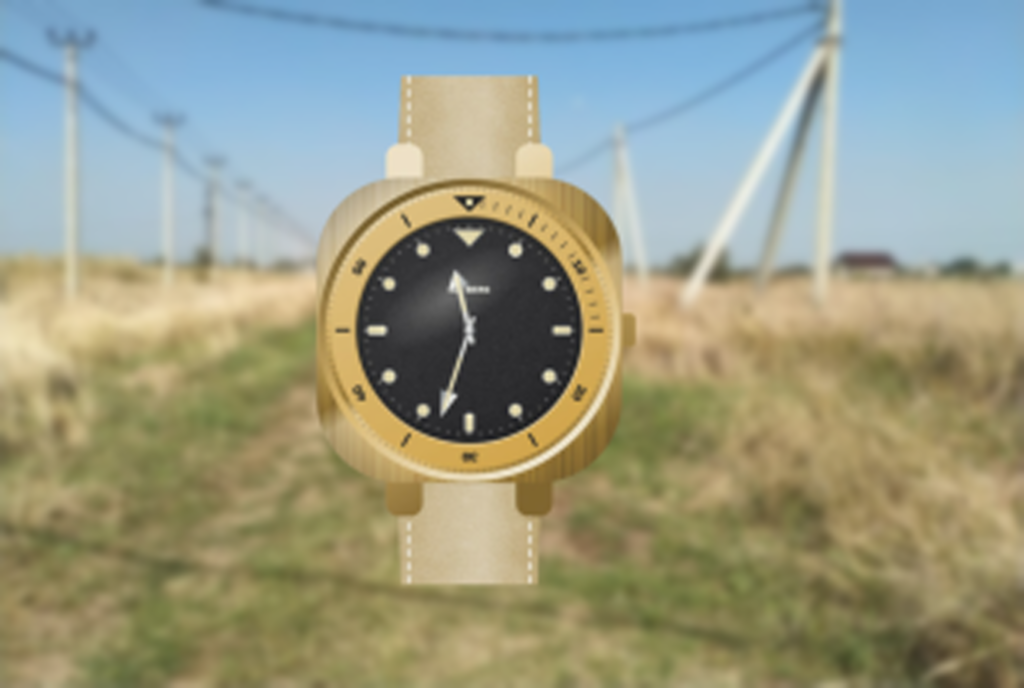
**11:33**
